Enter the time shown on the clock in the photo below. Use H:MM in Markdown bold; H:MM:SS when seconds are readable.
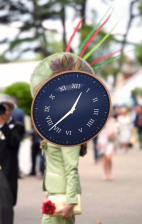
**12:37**
